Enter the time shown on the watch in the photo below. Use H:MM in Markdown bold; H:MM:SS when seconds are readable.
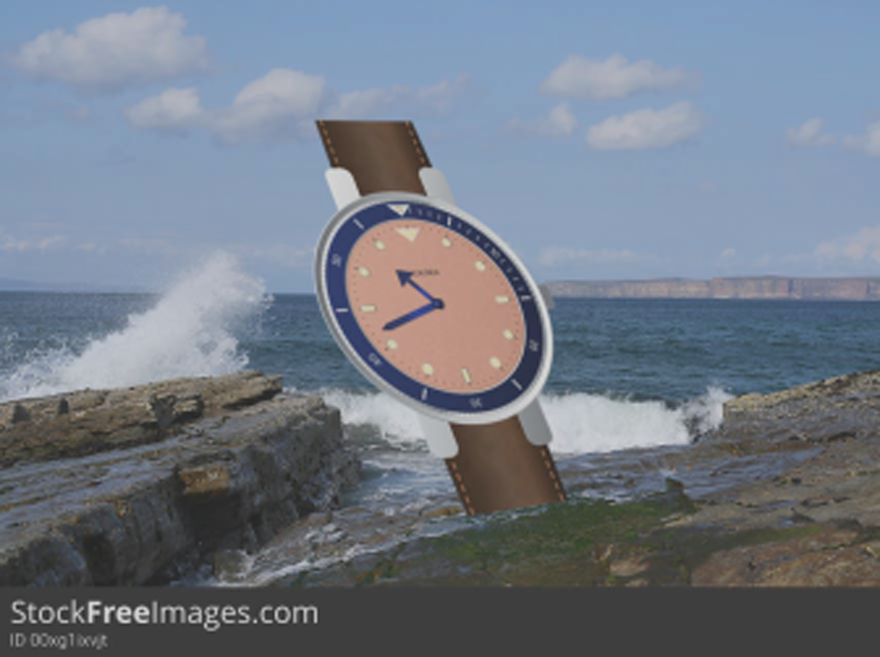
**10:42**
